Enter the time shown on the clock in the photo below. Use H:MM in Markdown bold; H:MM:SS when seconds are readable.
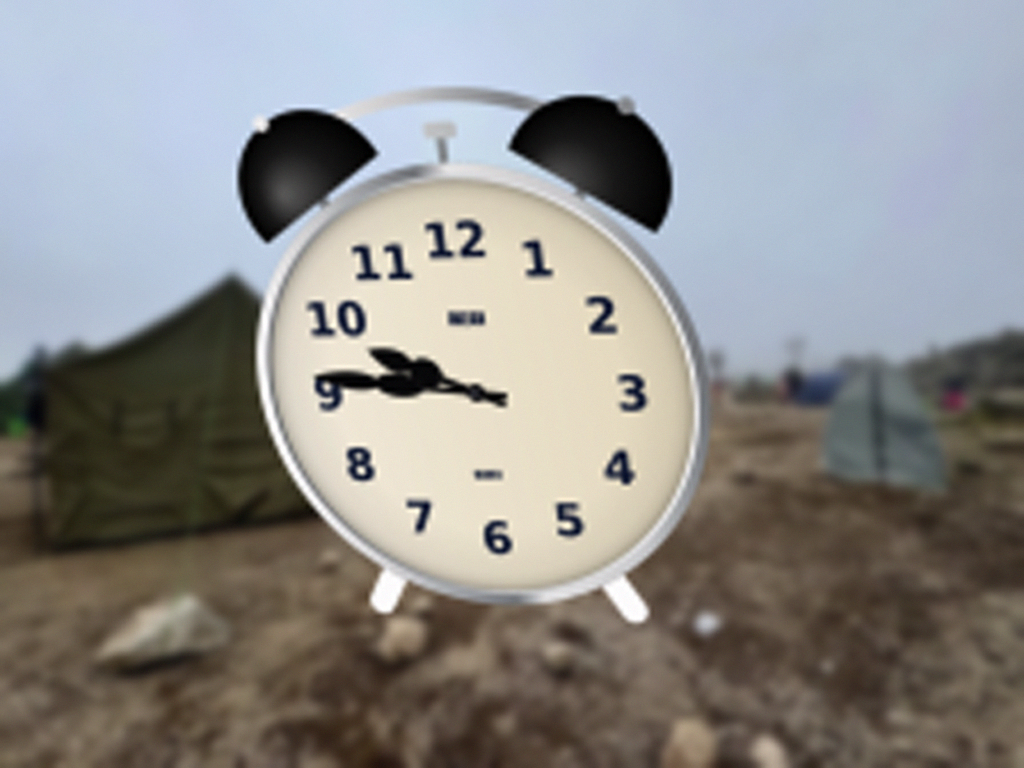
**9:46**
